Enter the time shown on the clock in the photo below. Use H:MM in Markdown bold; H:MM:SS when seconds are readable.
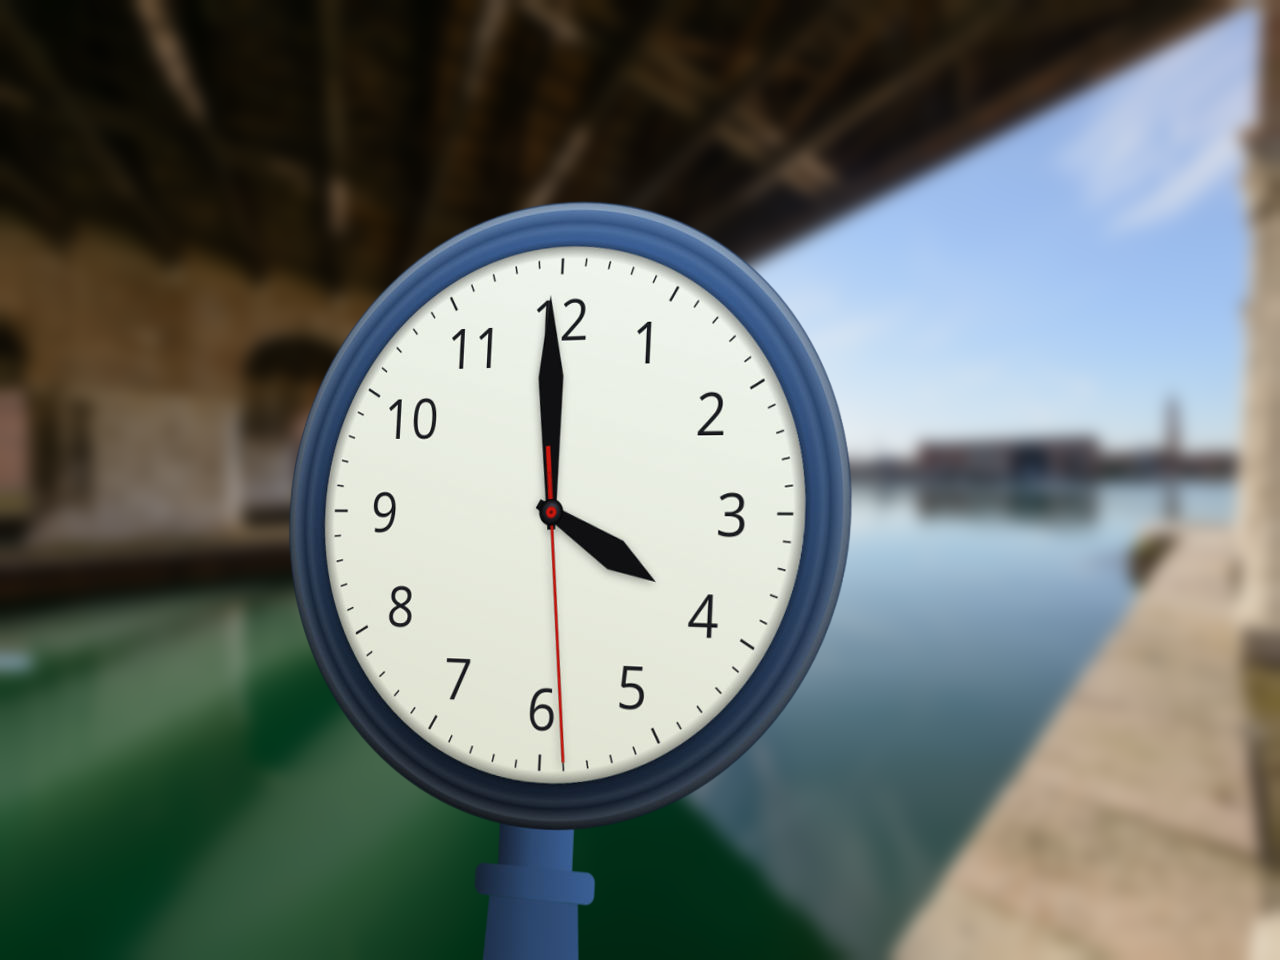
**3:59:29**
